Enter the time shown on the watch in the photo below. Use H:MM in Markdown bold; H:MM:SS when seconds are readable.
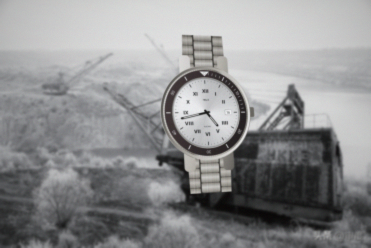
**4:43**
